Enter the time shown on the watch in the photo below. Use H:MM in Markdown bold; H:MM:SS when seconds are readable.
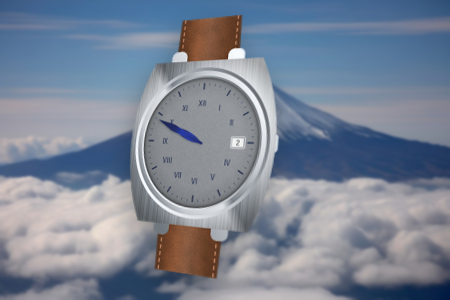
**9:49**
